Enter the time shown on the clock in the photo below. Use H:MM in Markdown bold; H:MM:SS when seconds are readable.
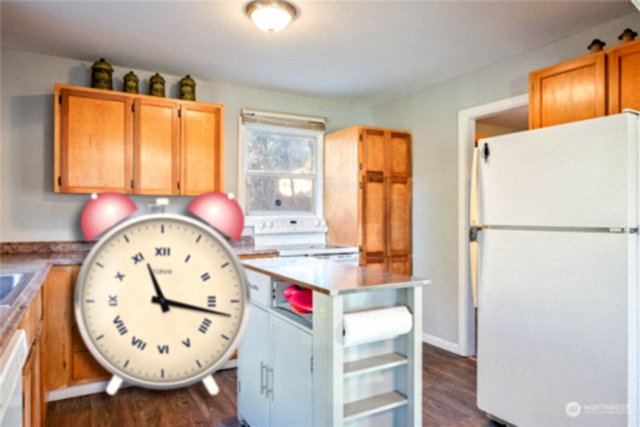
**11:17**
